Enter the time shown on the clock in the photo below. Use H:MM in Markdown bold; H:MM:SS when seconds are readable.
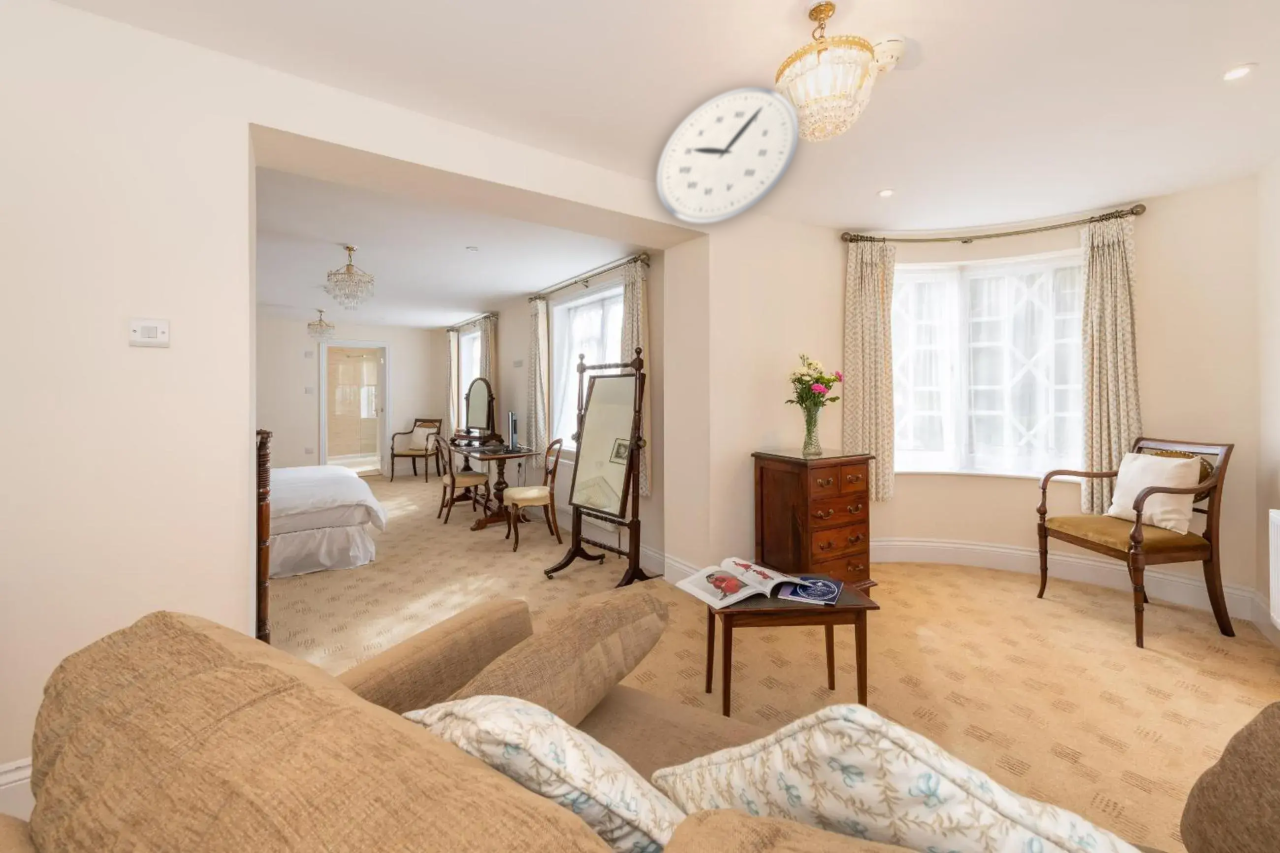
**9:04**
